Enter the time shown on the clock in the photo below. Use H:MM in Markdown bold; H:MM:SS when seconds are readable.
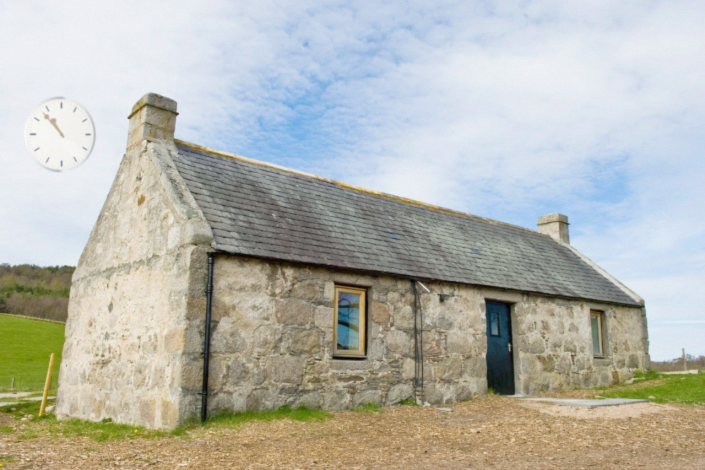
**10:53**
